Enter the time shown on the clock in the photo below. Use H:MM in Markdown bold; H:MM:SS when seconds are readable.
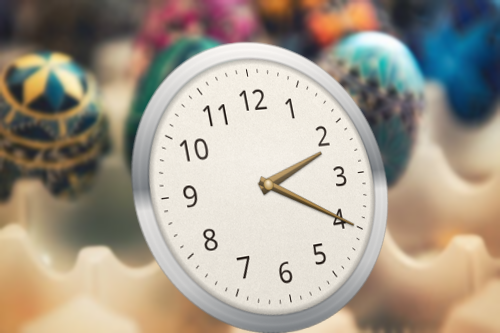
**2:20**
